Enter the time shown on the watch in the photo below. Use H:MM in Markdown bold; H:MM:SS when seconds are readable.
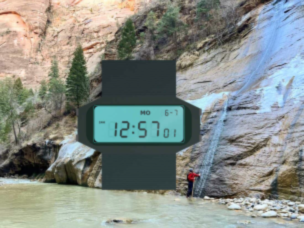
**12:57:01**
